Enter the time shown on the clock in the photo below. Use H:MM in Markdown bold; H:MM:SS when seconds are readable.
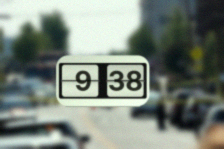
**9:38**
